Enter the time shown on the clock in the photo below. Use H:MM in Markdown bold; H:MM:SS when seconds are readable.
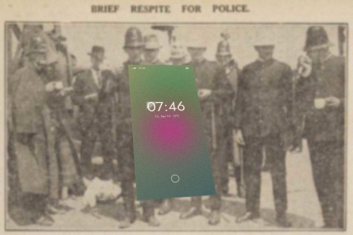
**7:46**
